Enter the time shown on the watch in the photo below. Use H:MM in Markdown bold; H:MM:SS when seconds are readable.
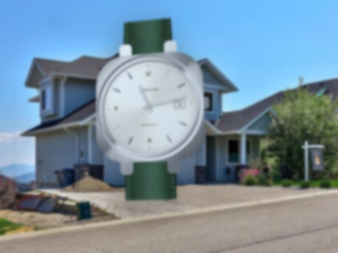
**11:13**
